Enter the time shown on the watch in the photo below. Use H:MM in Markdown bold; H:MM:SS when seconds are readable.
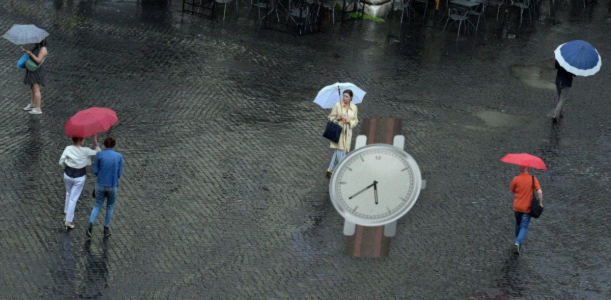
**5:39**
